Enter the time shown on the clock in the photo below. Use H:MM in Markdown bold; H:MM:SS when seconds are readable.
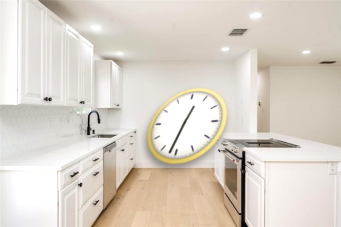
**12:32**
